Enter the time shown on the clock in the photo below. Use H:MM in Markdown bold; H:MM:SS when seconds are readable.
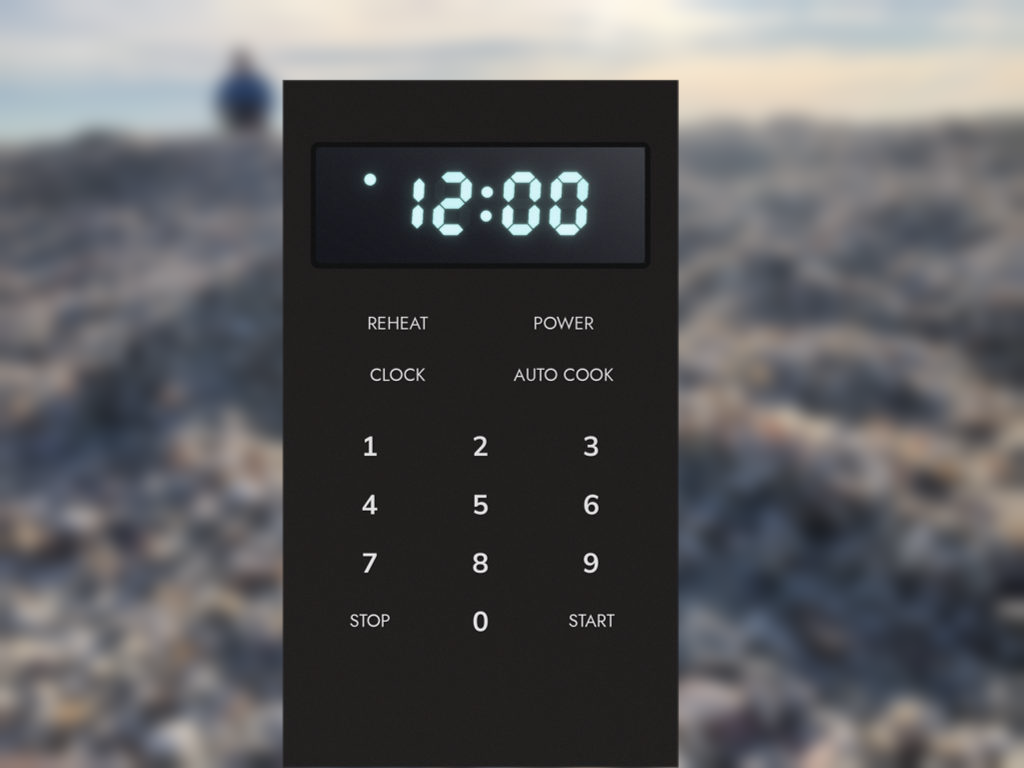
**12:00**
